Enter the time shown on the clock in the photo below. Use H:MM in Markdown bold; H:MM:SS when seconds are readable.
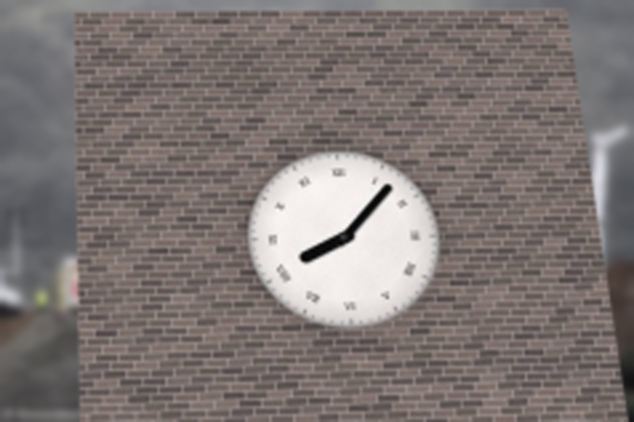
**8:07**
